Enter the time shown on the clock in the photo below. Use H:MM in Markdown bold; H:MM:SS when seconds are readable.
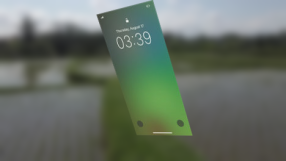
**3:39**
